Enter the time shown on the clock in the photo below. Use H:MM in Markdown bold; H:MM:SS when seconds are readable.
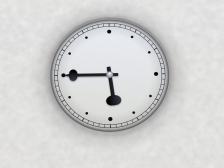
**5:45**
